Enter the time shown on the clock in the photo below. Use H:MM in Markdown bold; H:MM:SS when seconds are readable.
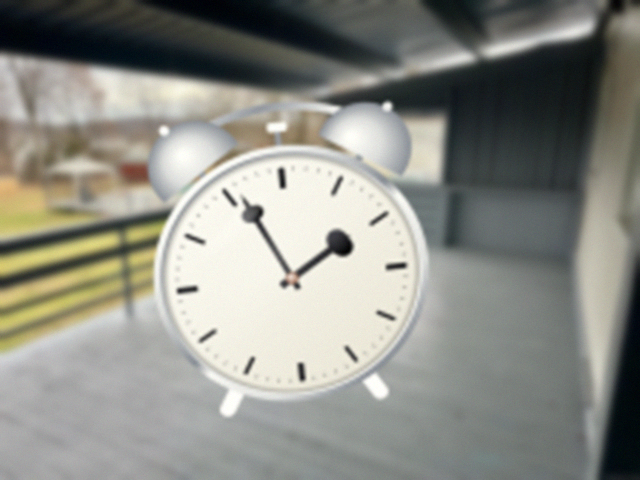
**1:56**
